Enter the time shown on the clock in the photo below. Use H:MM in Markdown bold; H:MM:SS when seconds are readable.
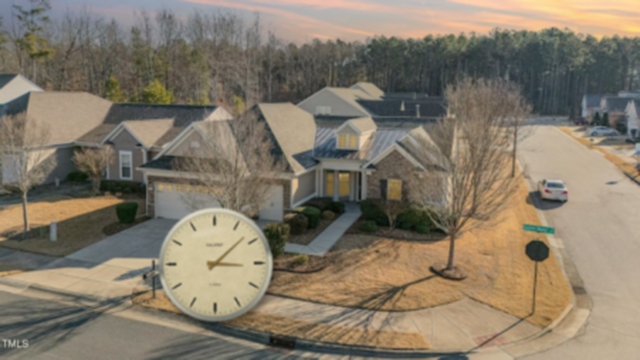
**3:08**
